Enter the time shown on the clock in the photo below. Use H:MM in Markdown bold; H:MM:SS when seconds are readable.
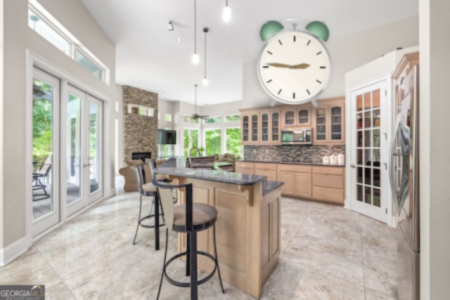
**2:46**
